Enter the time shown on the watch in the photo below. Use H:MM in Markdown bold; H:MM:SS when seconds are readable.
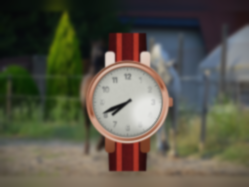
**7:41**
